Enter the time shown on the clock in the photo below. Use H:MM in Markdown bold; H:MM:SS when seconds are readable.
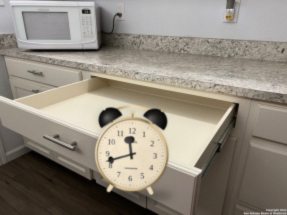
**11:42**
